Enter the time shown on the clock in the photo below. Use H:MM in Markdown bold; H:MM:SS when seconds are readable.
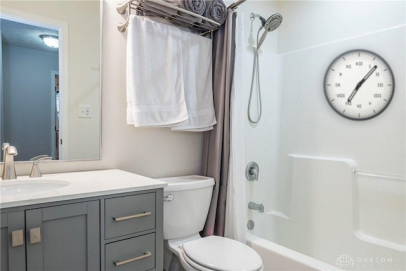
**7:07**
